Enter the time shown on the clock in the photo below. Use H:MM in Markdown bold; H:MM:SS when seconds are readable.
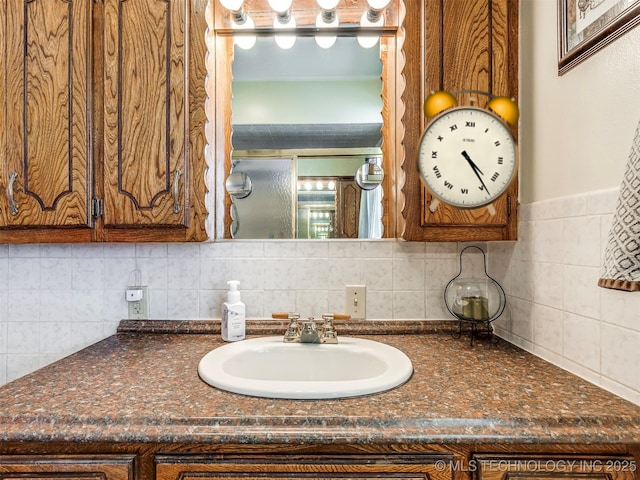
**4:24**
